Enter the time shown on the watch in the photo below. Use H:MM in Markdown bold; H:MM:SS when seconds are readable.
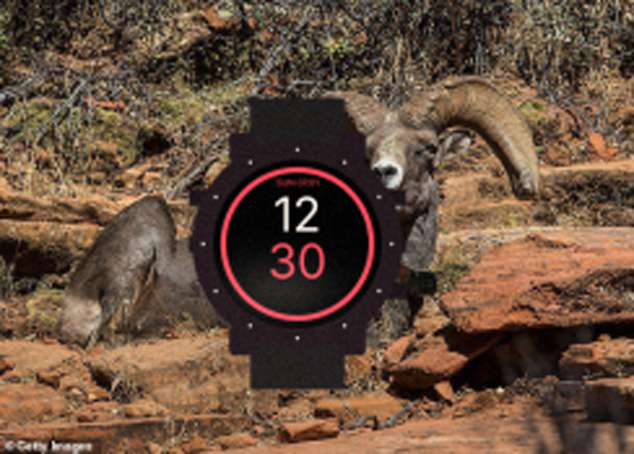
**12:30**
